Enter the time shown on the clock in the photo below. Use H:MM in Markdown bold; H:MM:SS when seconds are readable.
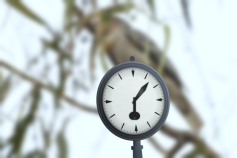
**6:07**
